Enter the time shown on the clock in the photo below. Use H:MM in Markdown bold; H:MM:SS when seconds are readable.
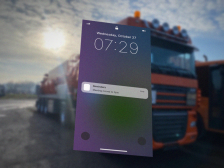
**7:29**
